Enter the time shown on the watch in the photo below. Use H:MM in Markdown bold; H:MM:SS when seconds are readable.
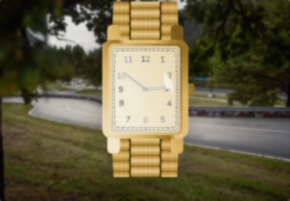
**2:51**
